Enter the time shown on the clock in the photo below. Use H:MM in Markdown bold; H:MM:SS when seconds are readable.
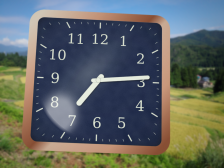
**7:14**
